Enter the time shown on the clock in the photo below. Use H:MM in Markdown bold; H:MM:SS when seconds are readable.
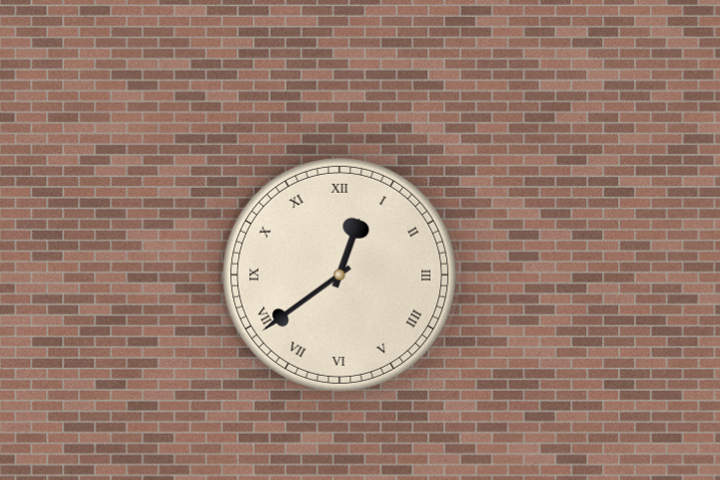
**12:39**
